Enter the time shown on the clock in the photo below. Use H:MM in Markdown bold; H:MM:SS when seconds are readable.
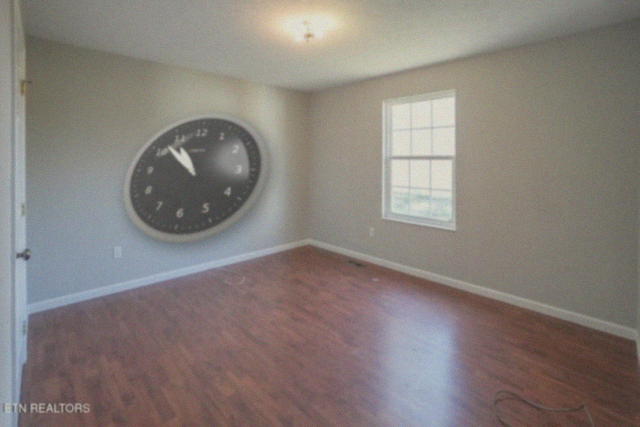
**10:52**
